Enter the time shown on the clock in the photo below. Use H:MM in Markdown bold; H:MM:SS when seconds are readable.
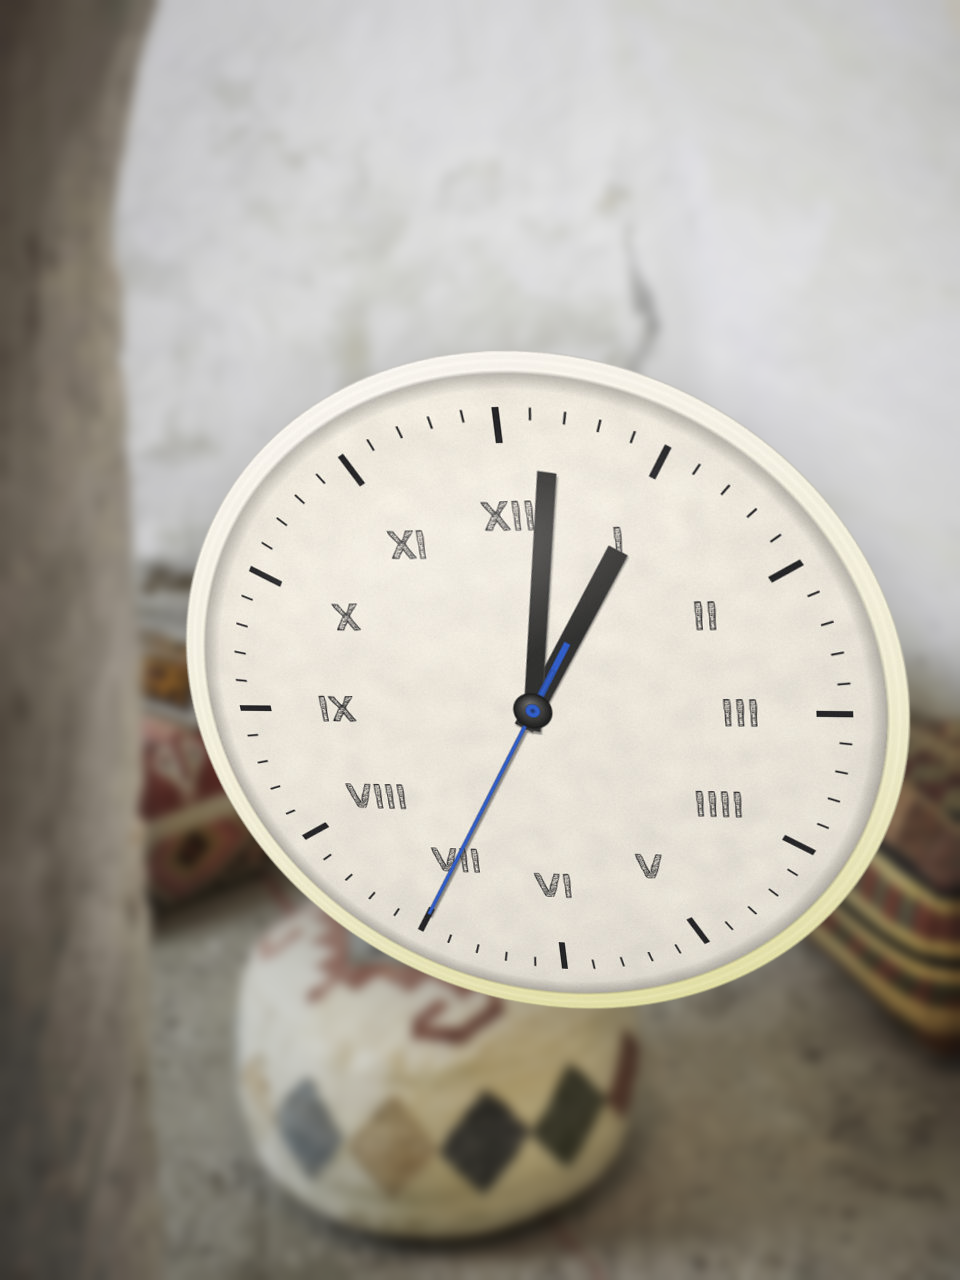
**1:01:35**
